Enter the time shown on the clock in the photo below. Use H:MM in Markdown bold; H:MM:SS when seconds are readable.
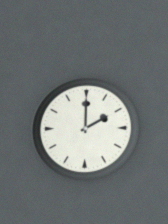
**2:00**
